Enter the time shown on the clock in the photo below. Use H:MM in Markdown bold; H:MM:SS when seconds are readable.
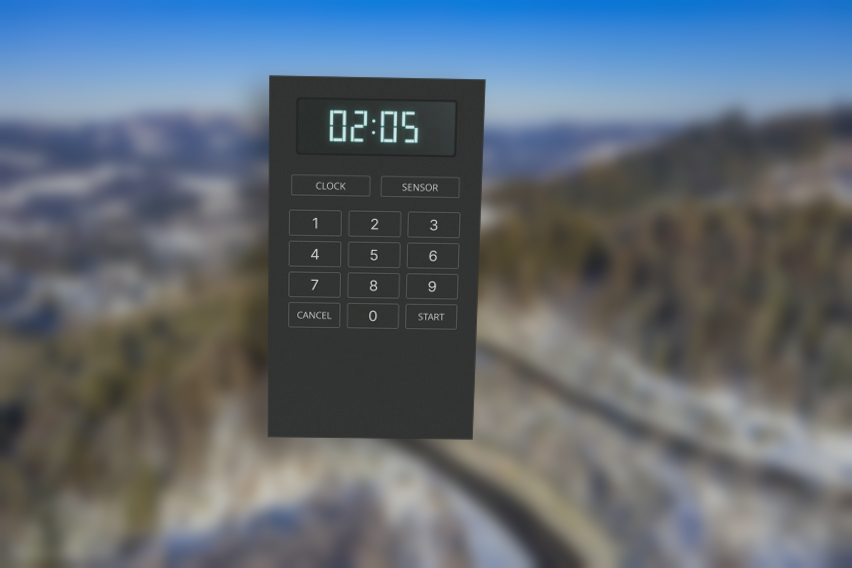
**2:05**
